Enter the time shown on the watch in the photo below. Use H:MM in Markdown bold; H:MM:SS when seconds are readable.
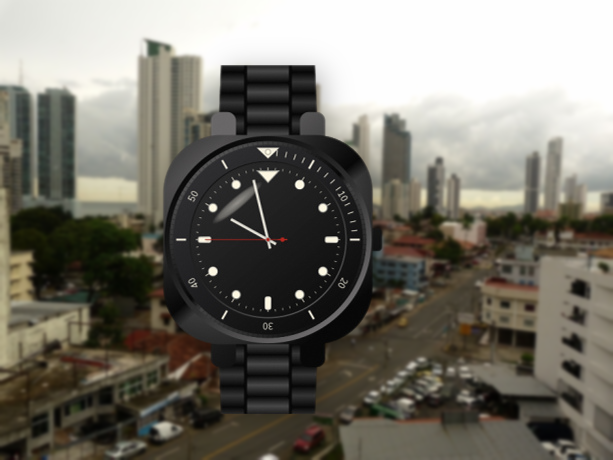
**9:57:45**
